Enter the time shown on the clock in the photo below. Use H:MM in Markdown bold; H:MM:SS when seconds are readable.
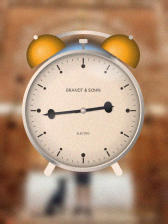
**2:44**
